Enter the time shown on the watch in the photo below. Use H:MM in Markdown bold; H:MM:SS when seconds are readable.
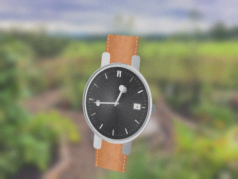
**12:44**
